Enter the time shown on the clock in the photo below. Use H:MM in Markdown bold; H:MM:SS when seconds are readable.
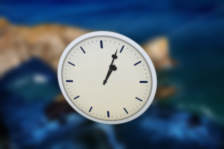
**1:04**
